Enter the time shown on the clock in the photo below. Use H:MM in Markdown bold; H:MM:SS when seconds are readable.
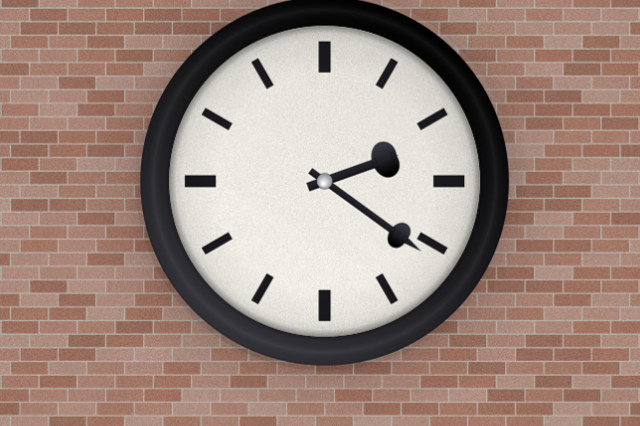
**2:21**
